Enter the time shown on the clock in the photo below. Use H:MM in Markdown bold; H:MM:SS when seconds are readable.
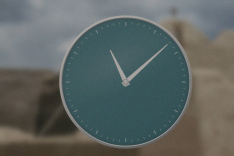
**11:08**
